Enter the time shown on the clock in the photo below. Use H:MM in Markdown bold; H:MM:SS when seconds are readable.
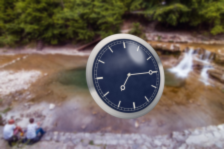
**7:15**
